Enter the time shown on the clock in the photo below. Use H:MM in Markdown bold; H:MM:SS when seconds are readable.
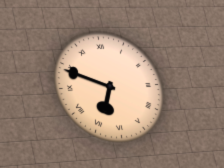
**6:49**
